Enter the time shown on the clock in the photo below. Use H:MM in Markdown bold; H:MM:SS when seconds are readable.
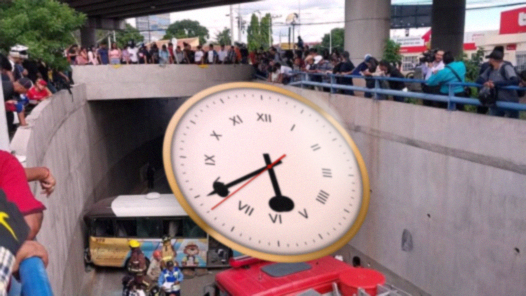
**5:39:38**
